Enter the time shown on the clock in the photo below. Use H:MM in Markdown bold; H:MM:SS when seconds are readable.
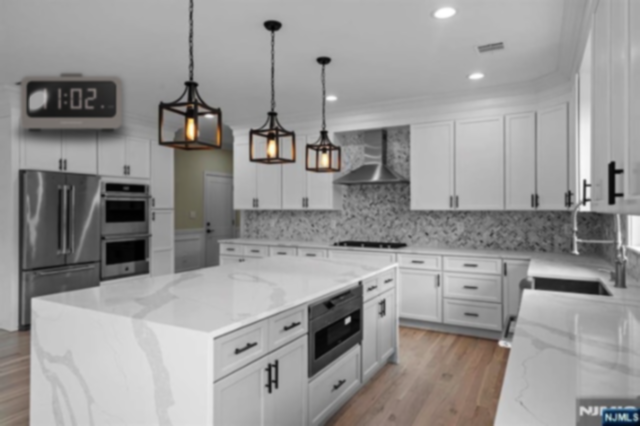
**11:02**
